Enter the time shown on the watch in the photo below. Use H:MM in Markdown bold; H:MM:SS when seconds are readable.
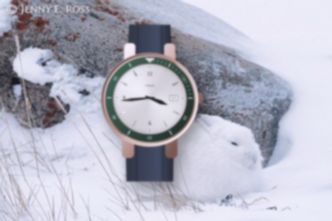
**3:44**
